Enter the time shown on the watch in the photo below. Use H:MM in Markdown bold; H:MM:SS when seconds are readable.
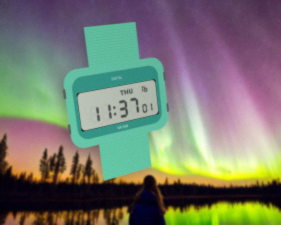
**11:37**
